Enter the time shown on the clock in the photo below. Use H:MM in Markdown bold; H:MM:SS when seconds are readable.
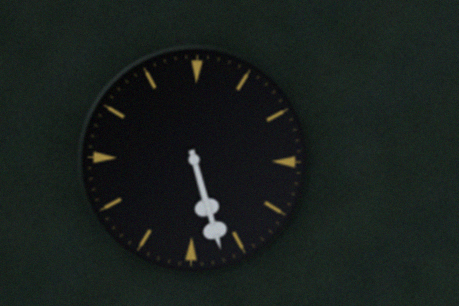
**5:27**
